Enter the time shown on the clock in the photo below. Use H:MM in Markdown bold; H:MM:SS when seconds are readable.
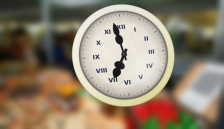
**6:58**
